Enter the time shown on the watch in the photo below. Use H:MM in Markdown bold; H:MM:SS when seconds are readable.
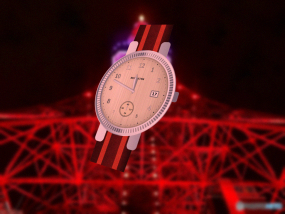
**11:48**
